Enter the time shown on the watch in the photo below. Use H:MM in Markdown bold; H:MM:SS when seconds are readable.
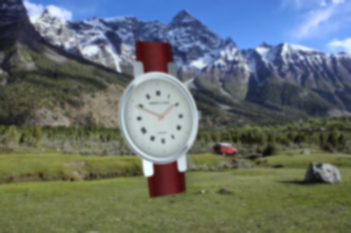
**1:49**
